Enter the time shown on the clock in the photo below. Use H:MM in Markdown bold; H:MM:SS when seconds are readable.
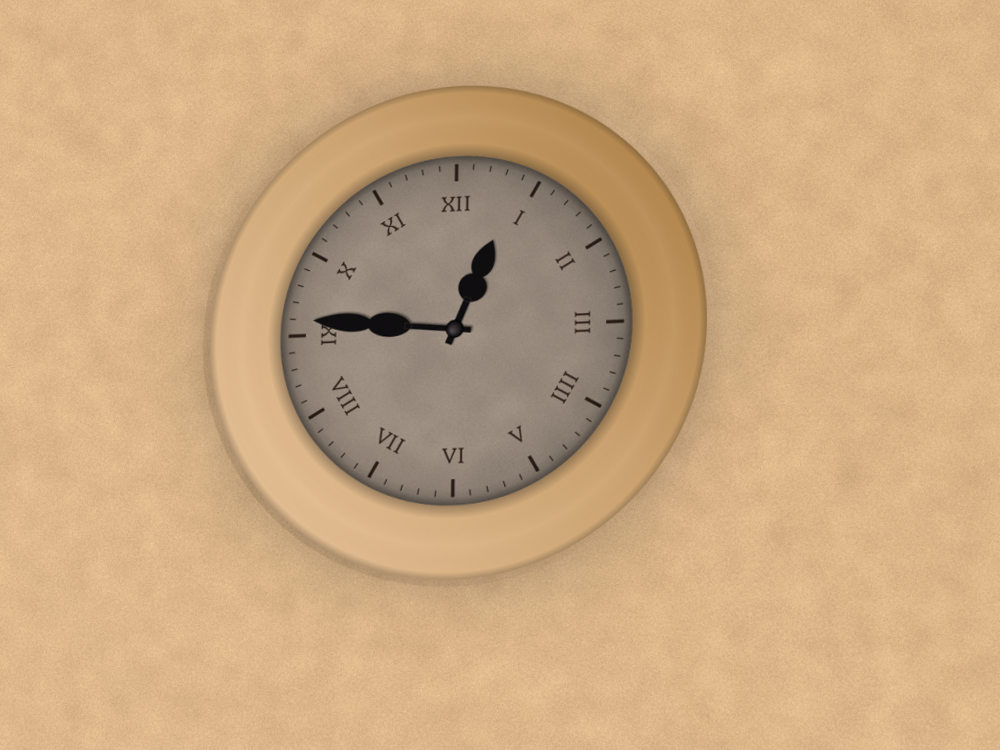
**12:46**
